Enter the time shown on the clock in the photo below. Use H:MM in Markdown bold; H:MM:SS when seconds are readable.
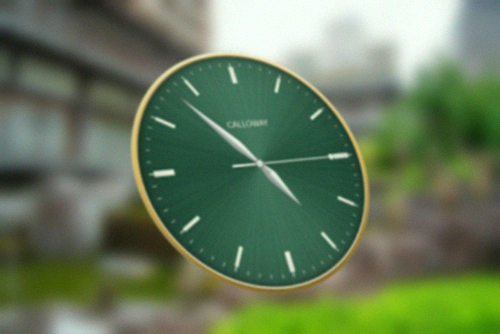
**4:53:15**
